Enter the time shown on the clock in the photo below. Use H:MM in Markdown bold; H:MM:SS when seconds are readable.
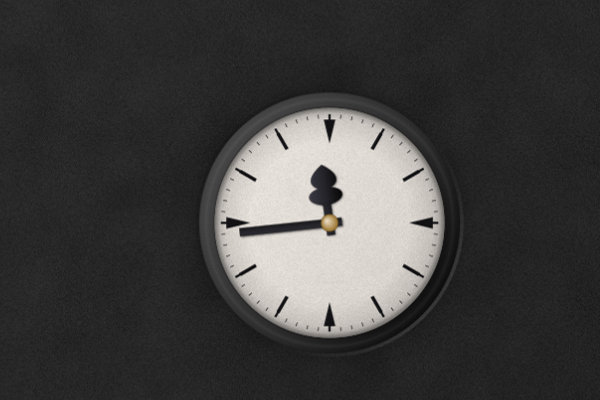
**11:44**
